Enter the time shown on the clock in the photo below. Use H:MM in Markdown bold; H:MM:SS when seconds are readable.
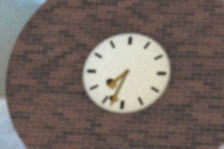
**7:33**
